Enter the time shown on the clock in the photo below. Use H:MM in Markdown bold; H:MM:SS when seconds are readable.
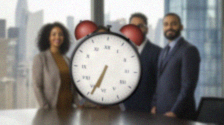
**6:34**
